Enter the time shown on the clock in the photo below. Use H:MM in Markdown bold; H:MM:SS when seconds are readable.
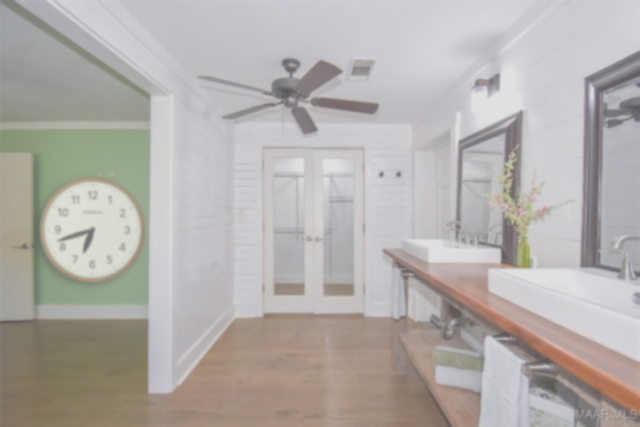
**6:42**
